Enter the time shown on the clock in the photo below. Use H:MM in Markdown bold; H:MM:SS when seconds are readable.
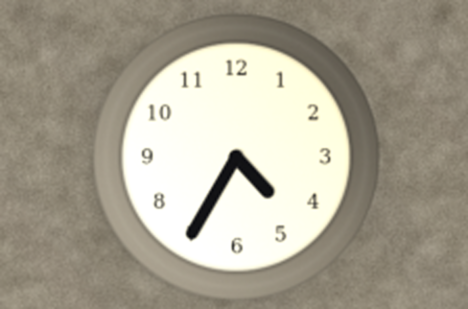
**4:35**
